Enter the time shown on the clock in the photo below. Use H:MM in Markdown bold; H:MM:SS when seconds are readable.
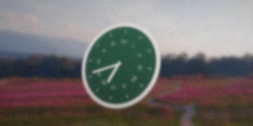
**6:41**
